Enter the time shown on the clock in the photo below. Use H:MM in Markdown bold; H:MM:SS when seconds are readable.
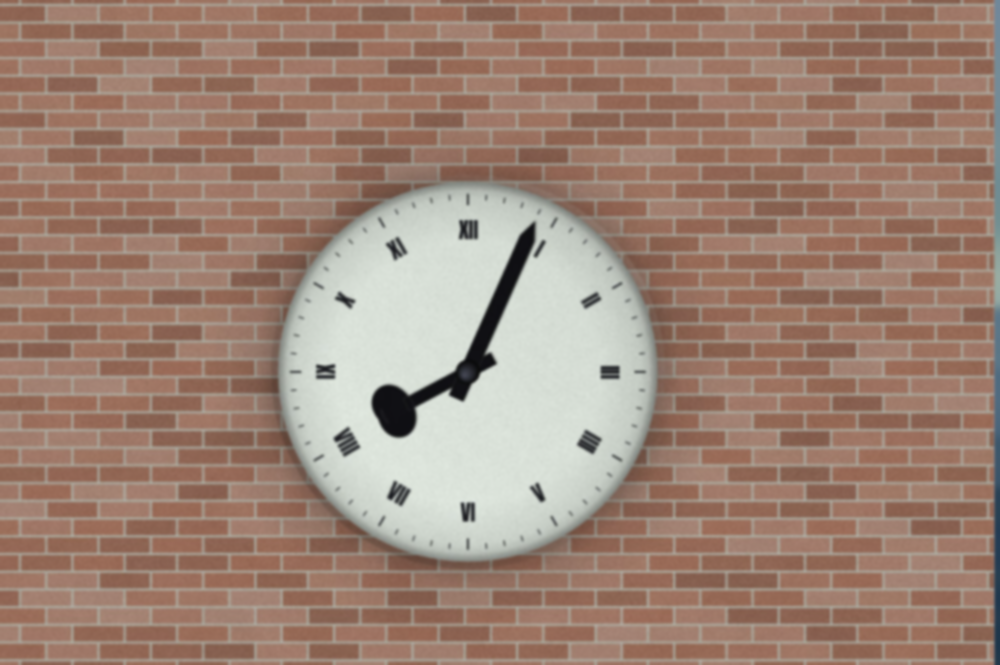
**8:04**
